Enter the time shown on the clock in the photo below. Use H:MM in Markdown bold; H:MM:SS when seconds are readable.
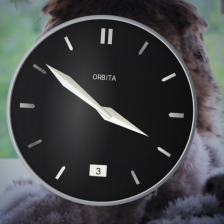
**3:51**
